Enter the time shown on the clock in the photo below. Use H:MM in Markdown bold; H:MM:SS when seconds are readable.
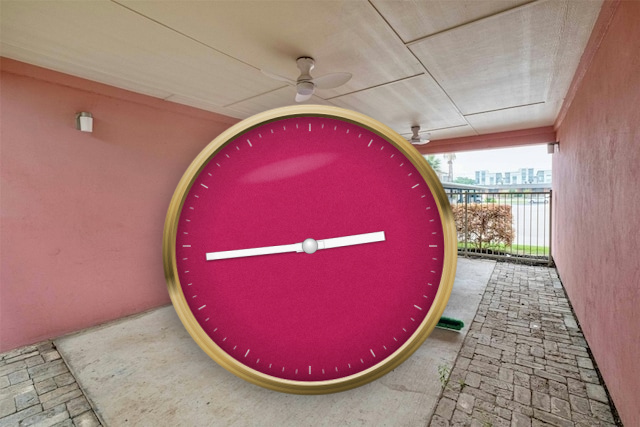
**2:44**
